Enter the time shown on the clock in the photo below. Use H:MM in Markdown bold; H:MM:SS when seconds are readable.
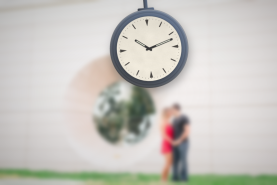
**10:12**
